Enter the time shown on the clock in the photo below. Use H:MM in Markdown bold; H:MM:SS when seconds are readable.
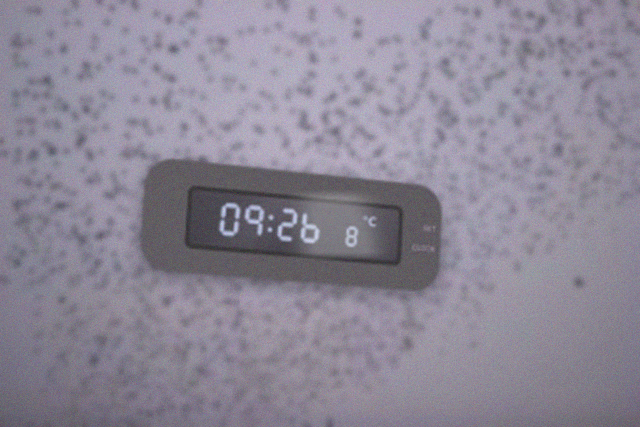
**9:26**
